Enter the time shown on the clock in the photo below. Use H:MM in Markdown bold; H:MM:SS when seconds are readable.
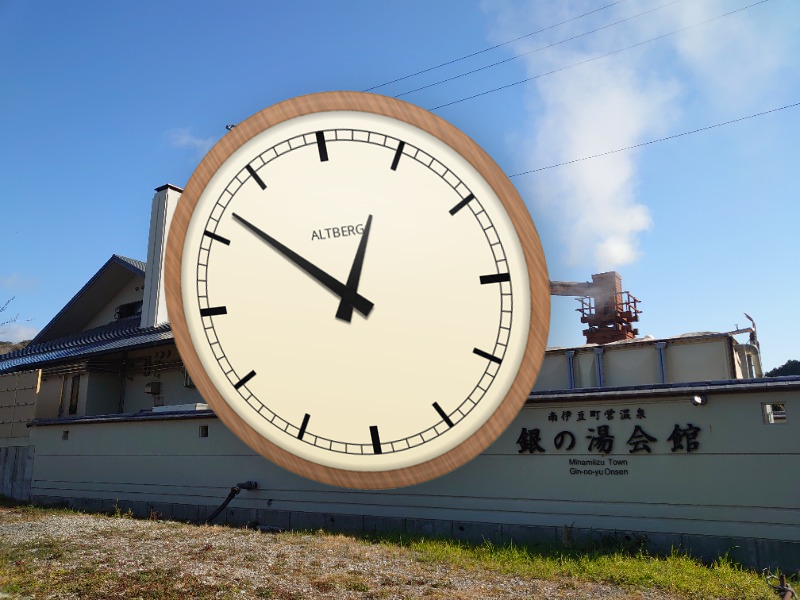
**12:52**
